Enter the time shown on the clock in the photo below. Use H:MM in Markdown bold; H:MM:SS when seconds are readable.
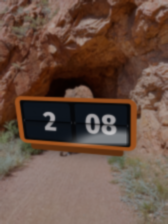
**2:08**
